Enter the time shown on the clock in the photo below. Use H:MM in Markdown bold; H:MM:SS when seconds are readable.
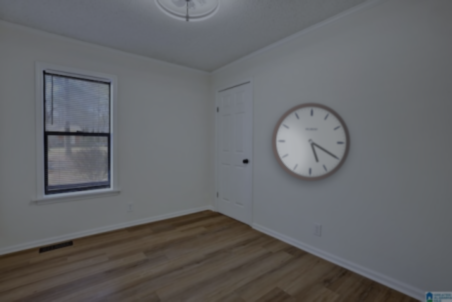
**5:20**
